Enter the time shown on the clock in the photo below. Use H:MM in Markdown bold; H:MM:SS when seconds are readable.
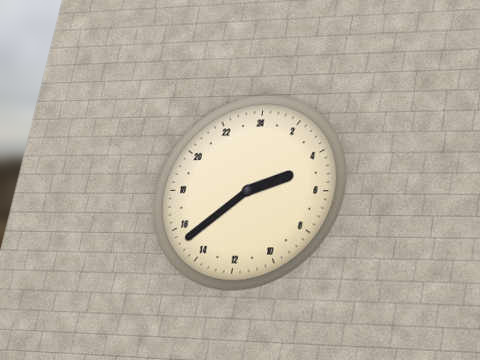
**4:38**
